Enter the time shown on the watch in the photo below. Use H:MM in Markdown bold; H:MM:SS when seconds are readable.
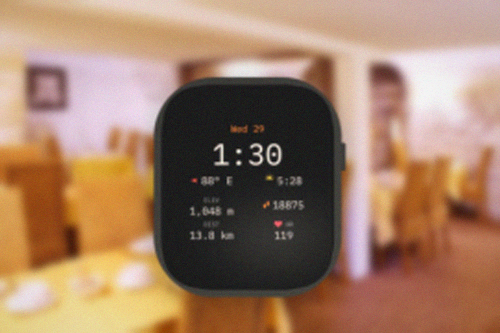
**1:30**
